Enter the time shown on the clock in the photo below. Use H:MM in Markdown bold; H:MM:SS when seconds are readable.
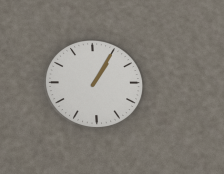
**1:05**
